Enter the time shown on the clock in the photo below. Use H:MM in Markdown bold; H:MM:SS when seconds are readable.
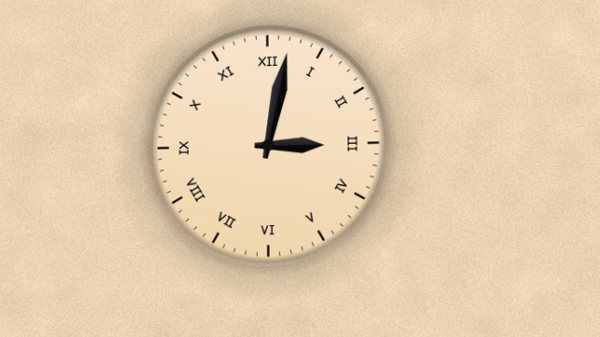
**3:02**
